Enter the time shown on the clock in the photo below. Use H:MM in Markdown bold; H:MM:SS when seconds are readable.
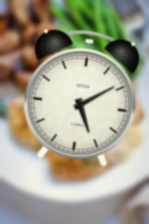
**5:09**
